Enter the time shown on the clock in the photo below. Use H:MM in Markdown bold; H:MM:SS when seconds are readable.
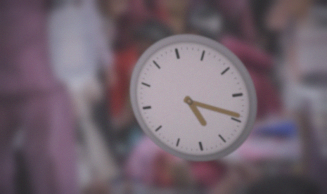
**5:19**
